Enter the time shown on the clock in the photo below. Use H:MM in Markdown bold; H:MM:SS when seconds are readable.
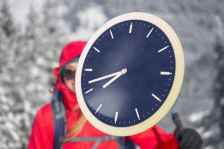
**7:42**
